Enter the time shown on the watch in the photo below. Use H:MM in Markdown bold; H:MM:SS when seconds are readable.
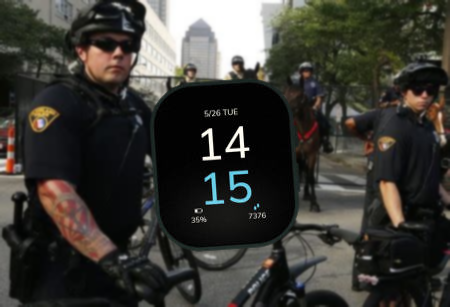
**14:15**
